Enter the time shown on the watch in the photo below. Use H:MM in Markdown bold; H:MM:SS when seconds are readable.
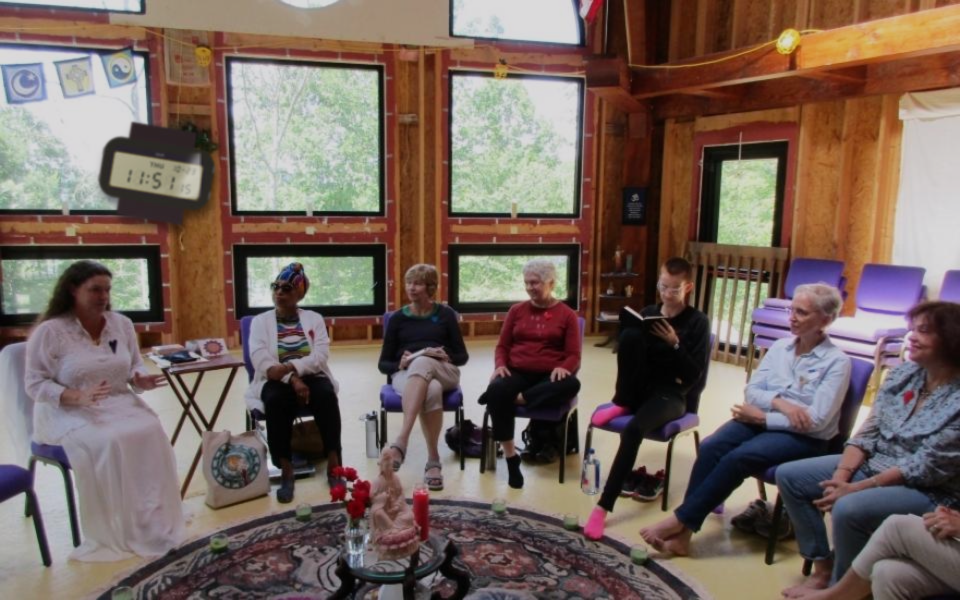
**11:51**
